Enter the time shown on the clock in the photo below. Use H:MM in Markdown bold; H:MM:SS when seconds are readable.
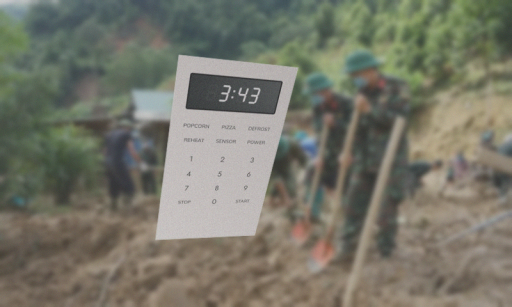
**3:43**
